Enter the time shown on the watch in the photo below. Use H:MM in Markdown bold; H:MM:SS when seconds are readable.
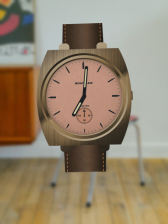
**7:01**
